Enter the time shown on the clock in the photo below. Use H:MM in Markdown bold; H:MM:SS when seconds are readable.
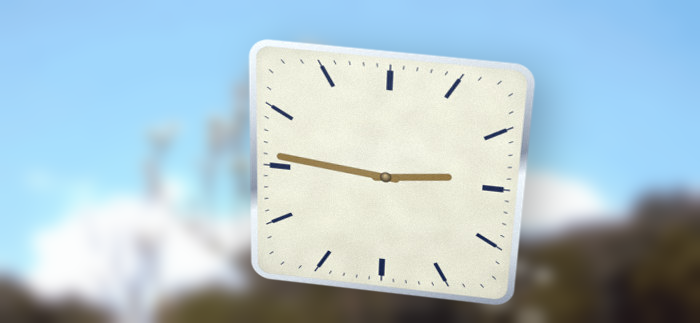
**2:46**
